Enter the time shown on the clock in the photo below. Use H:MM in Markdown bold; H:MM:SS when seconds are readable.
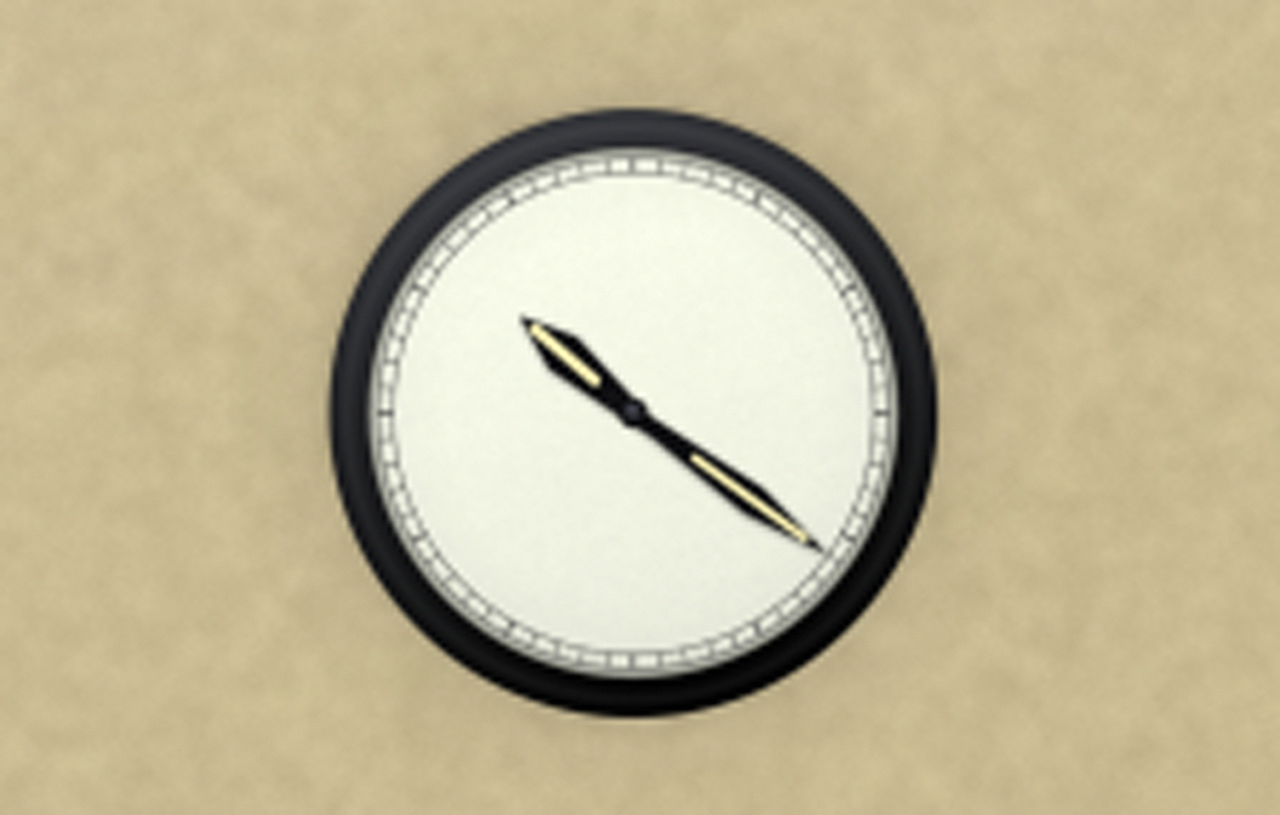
**10:21**
